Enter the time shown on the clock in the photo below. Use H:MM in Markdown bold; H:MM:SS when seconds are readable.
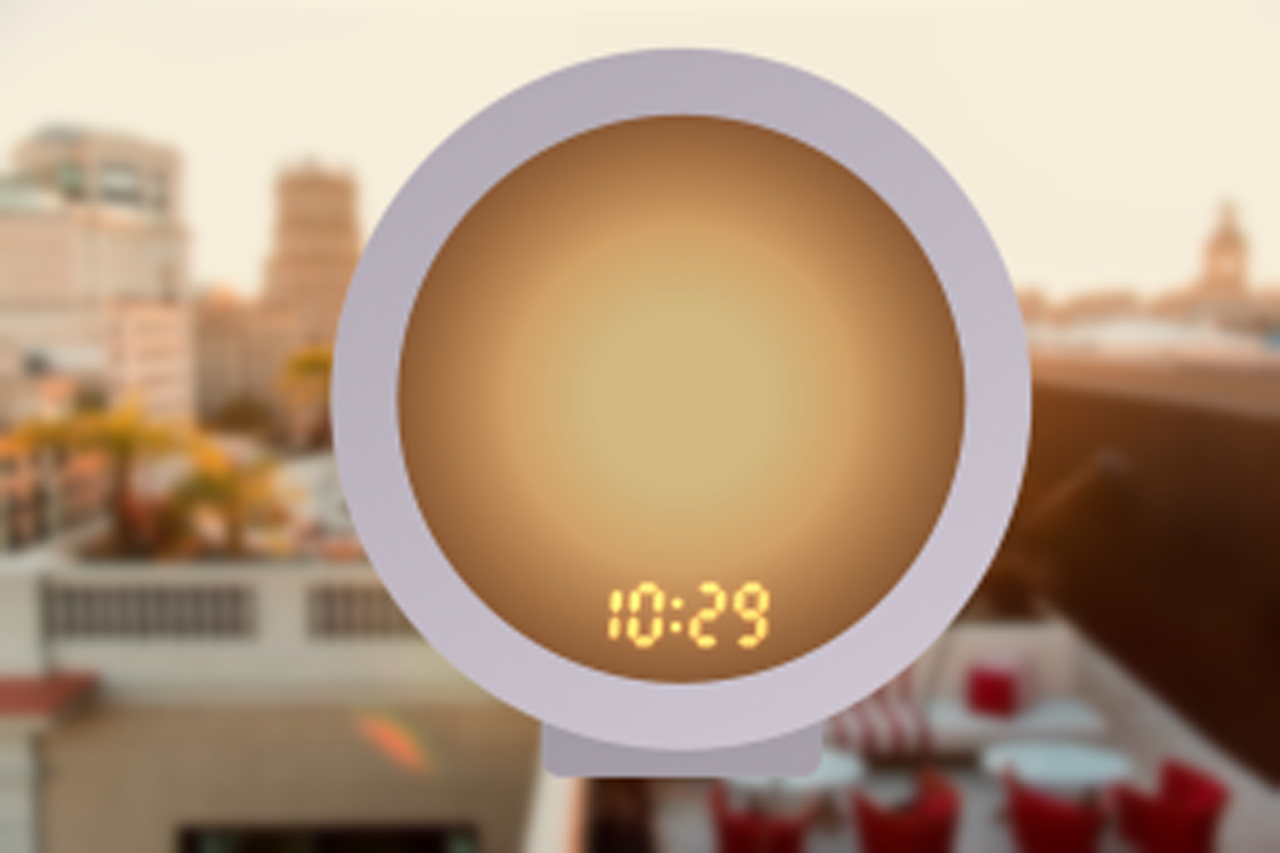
**10:29**
